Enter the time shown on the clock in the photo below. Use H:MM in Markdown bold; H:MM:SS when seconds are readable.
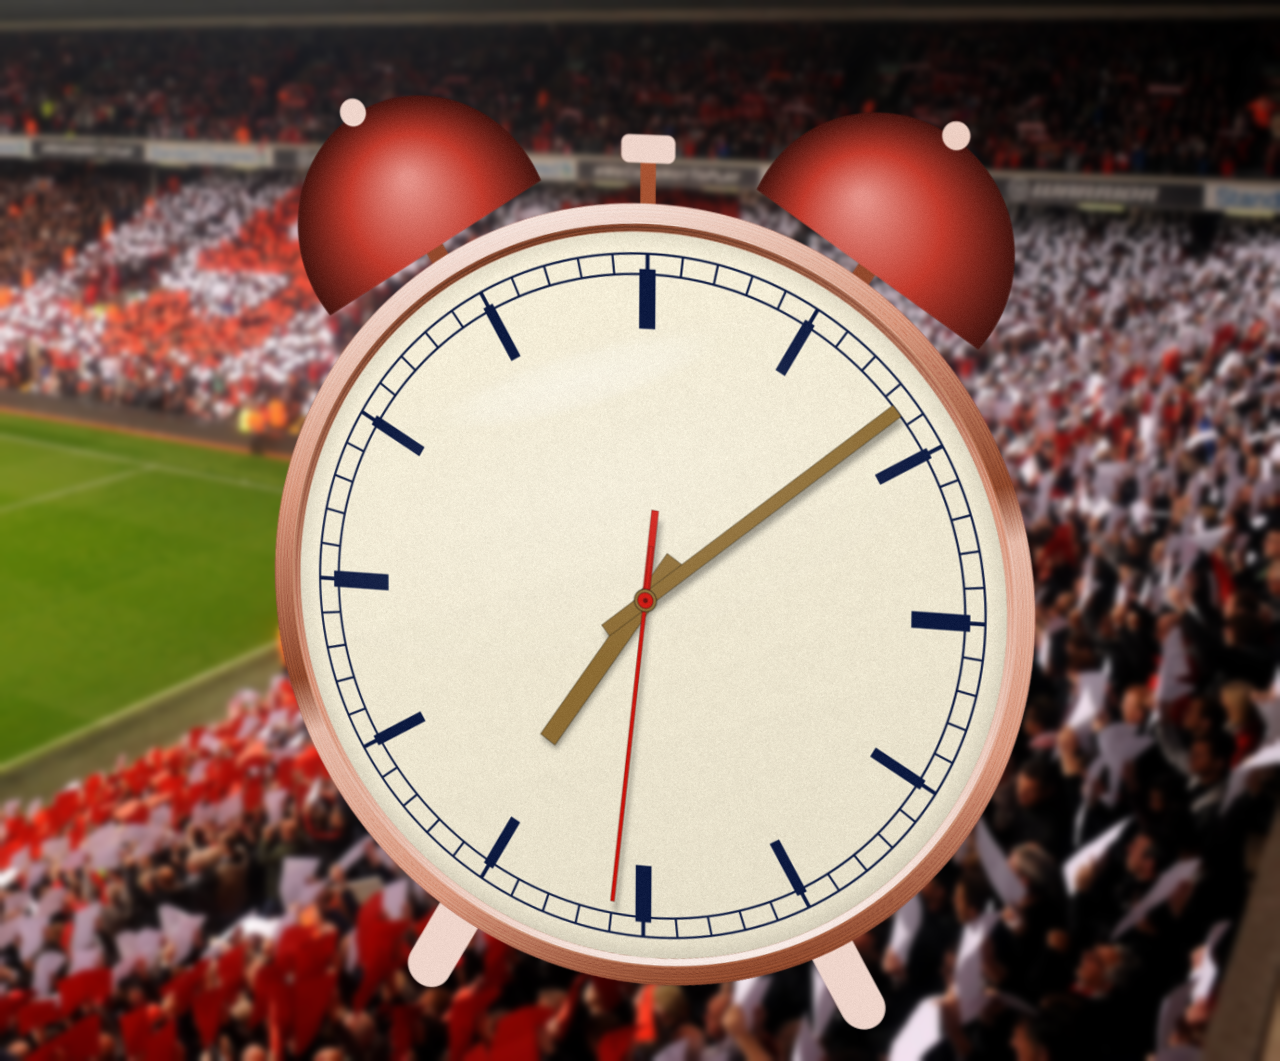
**7:08:31**
